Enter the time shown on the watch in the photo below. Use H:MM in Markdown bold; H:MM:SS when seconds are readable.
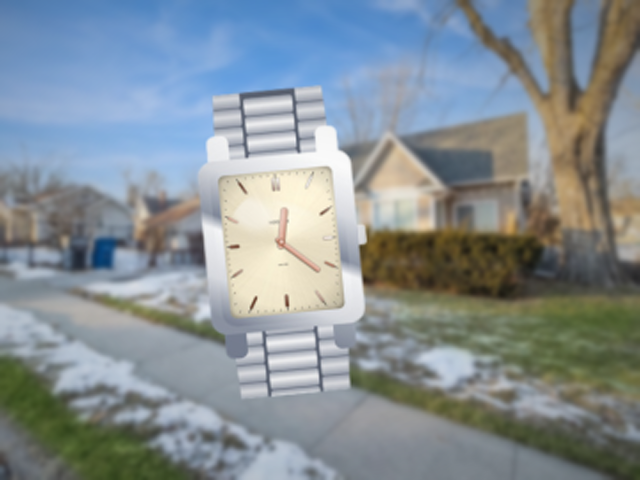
**12:22**
